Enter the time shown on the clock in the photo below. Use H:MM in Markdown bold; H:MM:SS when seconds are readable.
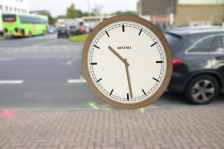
**10:29**
